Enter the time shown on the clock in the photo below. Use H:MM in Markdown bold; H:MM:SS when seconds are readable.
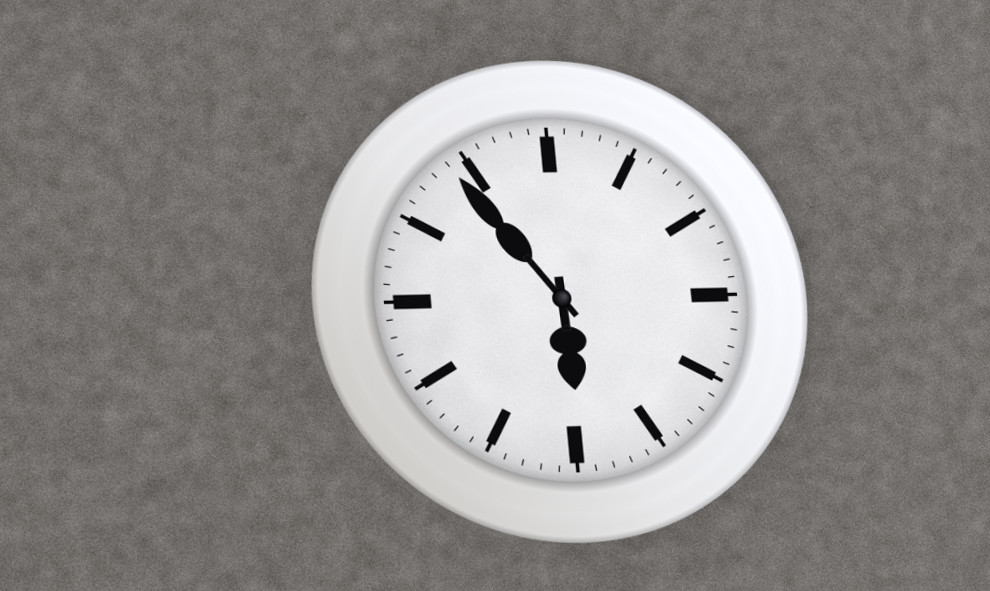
**5:54**
